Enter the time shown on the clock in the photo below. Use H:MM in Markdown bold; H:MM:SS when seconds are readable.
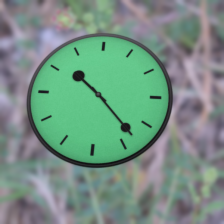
**10:23**
